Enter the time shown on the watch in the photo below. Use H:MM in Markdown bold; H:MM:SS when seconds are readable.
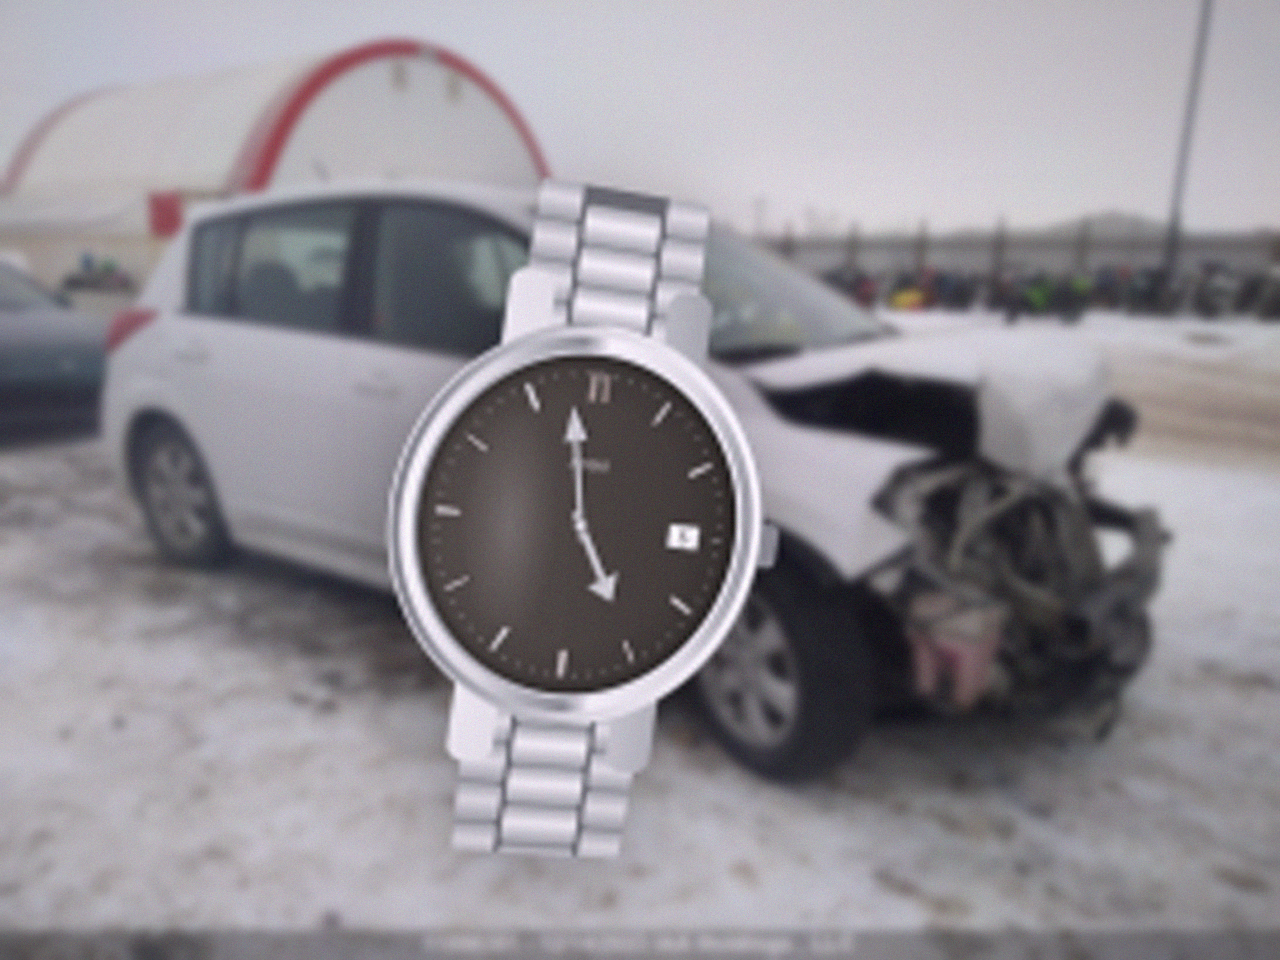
**4:58**
